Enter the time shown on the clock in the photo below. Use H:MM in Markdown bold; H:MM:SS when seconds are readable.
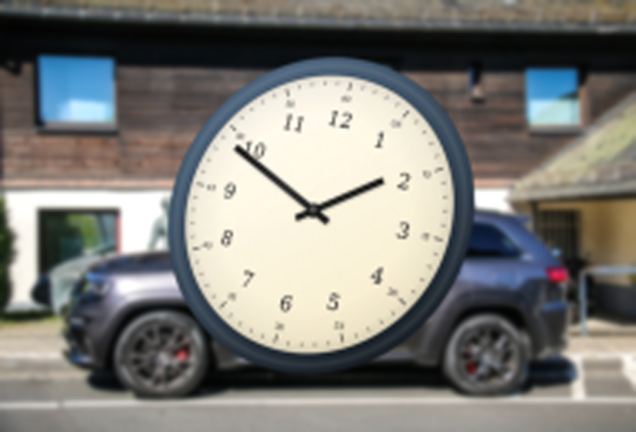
**1:49**
